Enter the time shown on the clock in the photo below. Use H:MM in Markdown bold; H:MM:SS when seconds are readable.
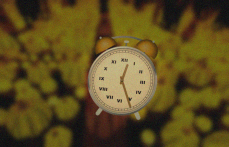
**12:26**
